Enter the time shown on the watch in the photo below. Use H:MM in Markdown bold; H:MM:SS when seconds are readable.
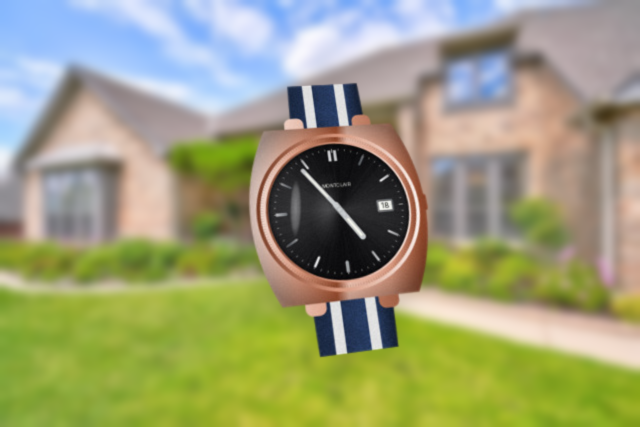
**4:54**
